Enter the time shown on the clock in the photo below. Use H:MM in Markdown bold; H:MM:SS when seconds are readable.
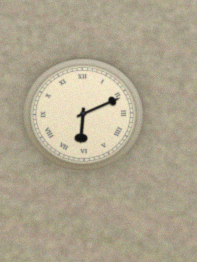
**6:11**
